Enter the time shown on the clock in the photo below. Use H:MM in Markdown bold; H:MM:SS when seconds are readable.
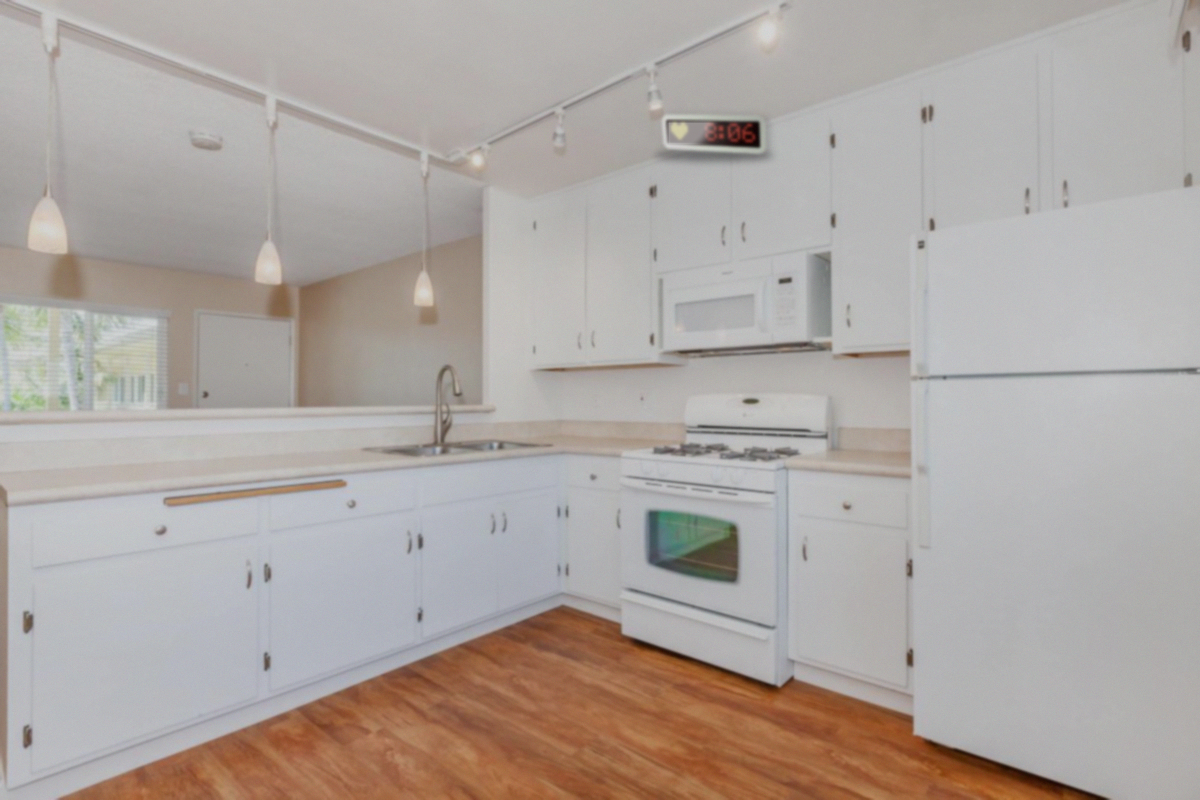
**8:06**
